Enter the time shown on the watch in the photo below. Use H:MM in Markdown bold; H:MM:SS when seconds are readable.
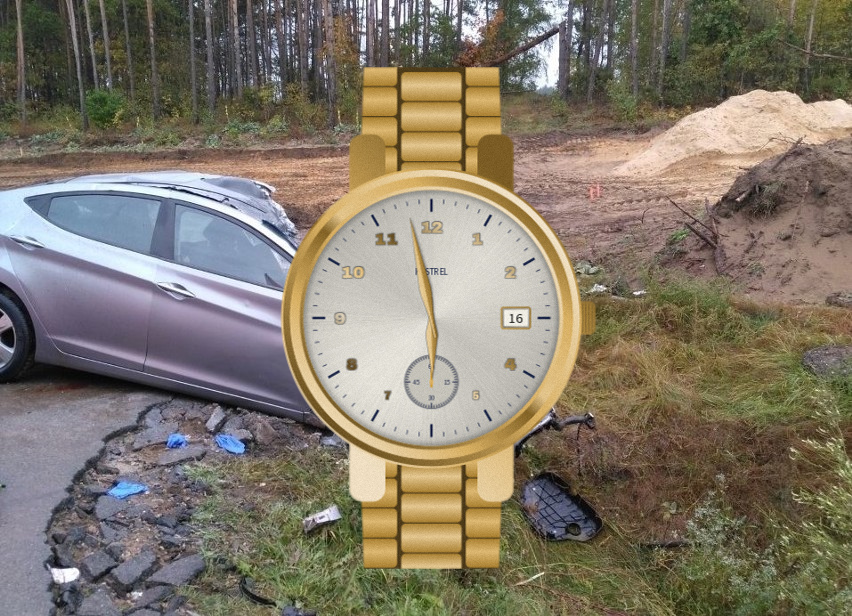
**5:58**
